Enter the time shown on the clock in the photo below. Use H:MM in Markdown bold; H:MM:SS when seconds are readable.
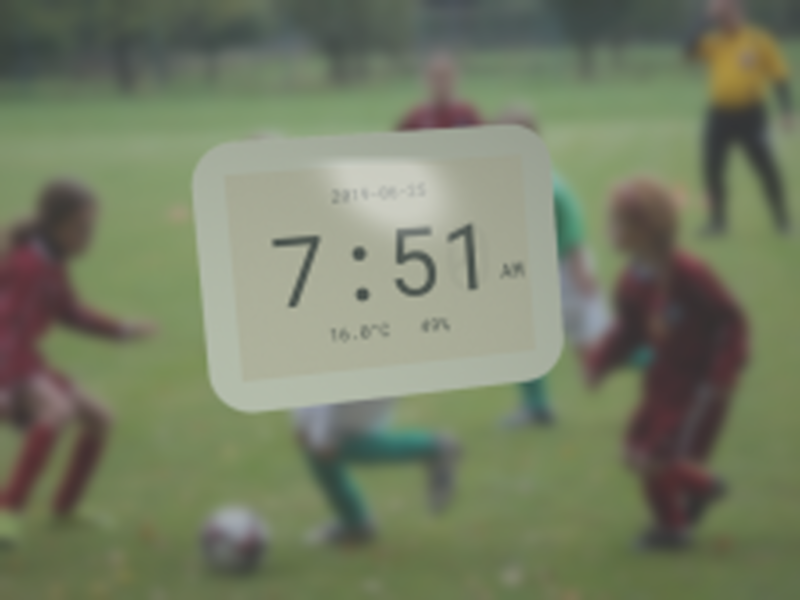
**7:51**
